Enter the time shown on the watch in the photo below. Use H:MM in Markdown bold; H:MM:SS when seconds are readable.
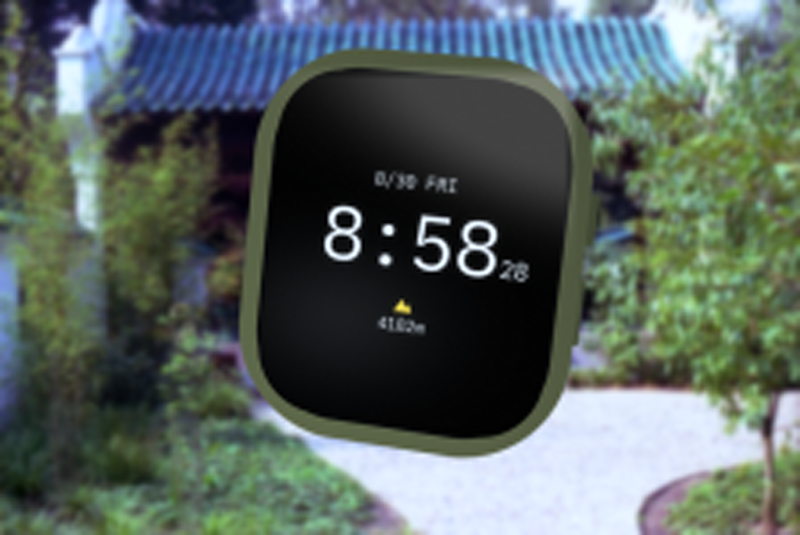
**8:58**
